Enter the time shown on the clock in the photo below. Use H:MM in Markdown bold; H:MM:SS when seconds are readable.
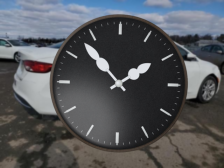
**1:53**
